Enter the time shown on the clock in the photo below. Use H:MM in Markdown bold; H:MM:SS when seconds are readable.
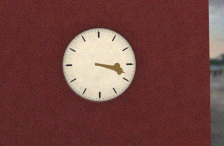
**3:18**
